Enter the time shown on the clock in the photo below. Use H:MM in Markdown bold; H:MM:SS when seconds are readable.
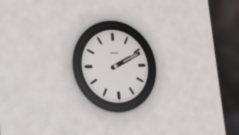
**2:11**
